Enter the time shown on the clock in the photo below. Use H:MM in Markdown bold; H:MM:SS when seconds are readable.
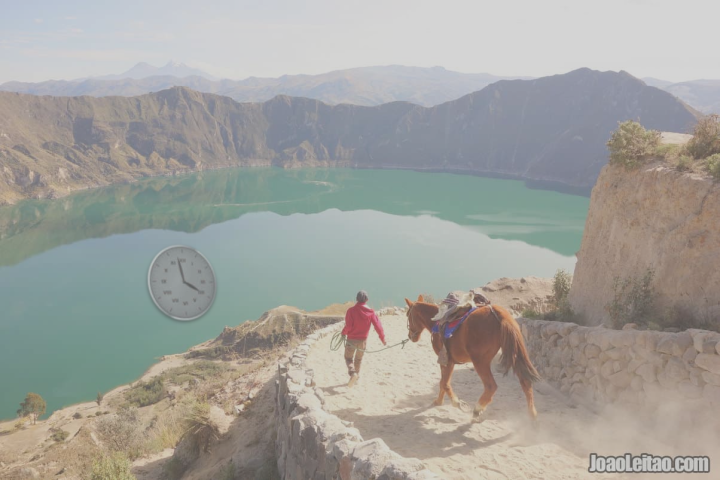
**3:58**
